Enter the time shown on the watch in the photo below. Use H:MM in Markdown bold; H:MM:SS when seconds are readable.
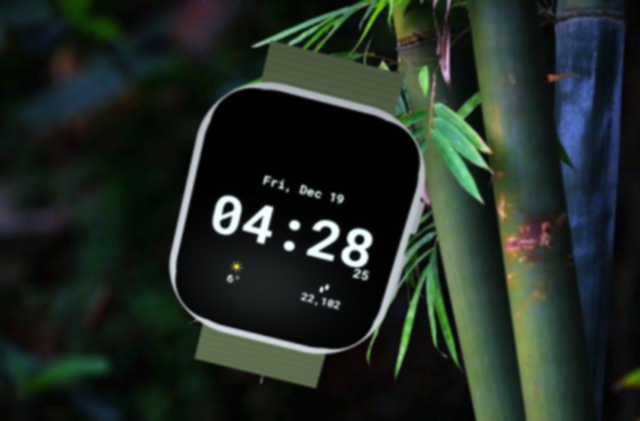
**4:28**
